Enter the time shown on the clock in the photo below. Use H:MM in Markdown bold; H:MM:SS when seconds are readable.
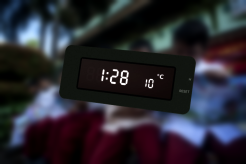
**1:28**
